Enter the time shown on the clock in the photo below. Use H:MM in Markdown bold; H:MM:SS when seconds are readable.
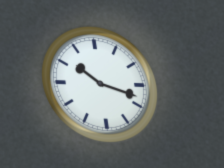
**10:18**
